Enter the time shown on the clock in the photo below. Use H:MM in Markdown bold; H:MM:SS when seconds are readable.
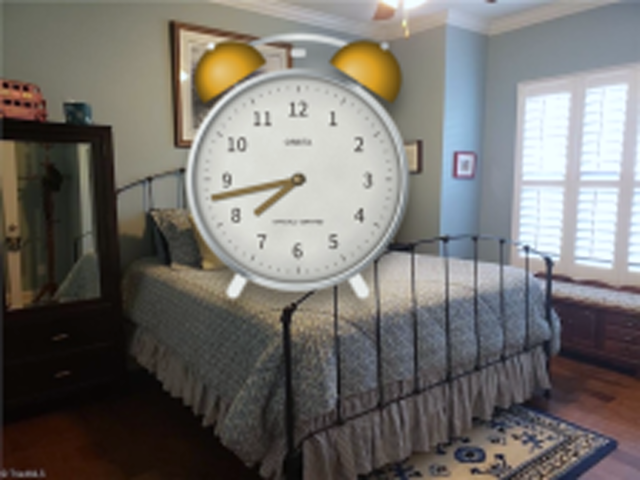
**7:43**
